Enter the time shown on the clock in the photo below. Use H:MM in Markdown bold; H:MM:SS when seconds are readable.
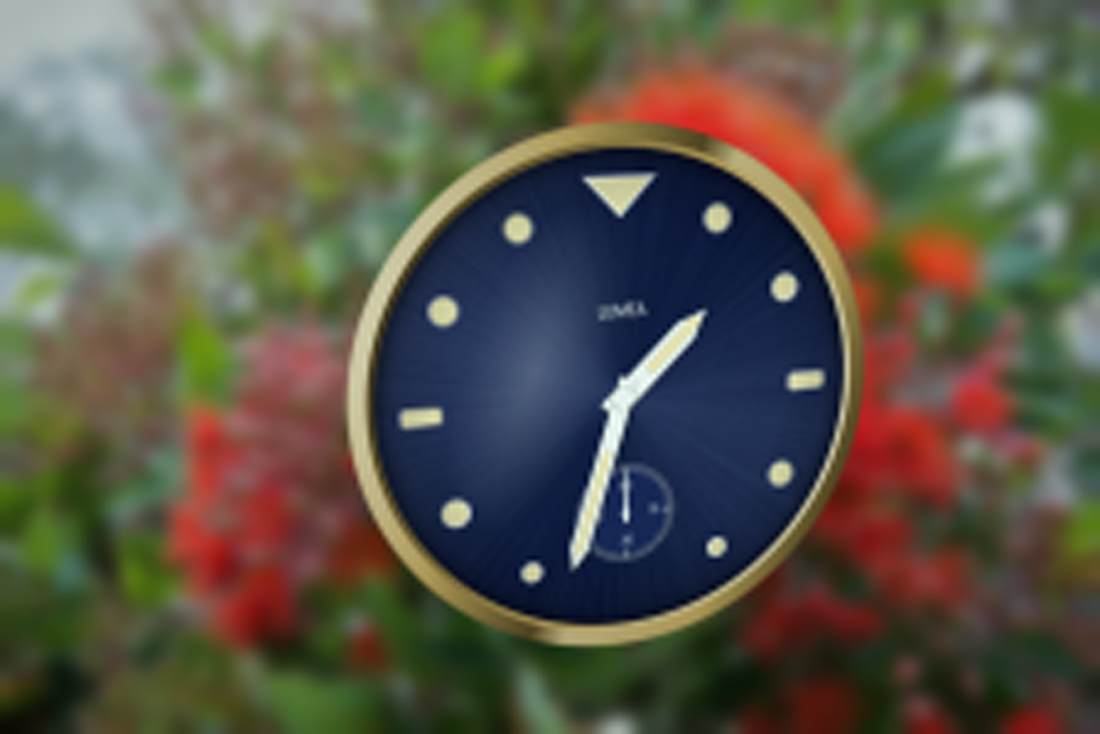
**1:33**
